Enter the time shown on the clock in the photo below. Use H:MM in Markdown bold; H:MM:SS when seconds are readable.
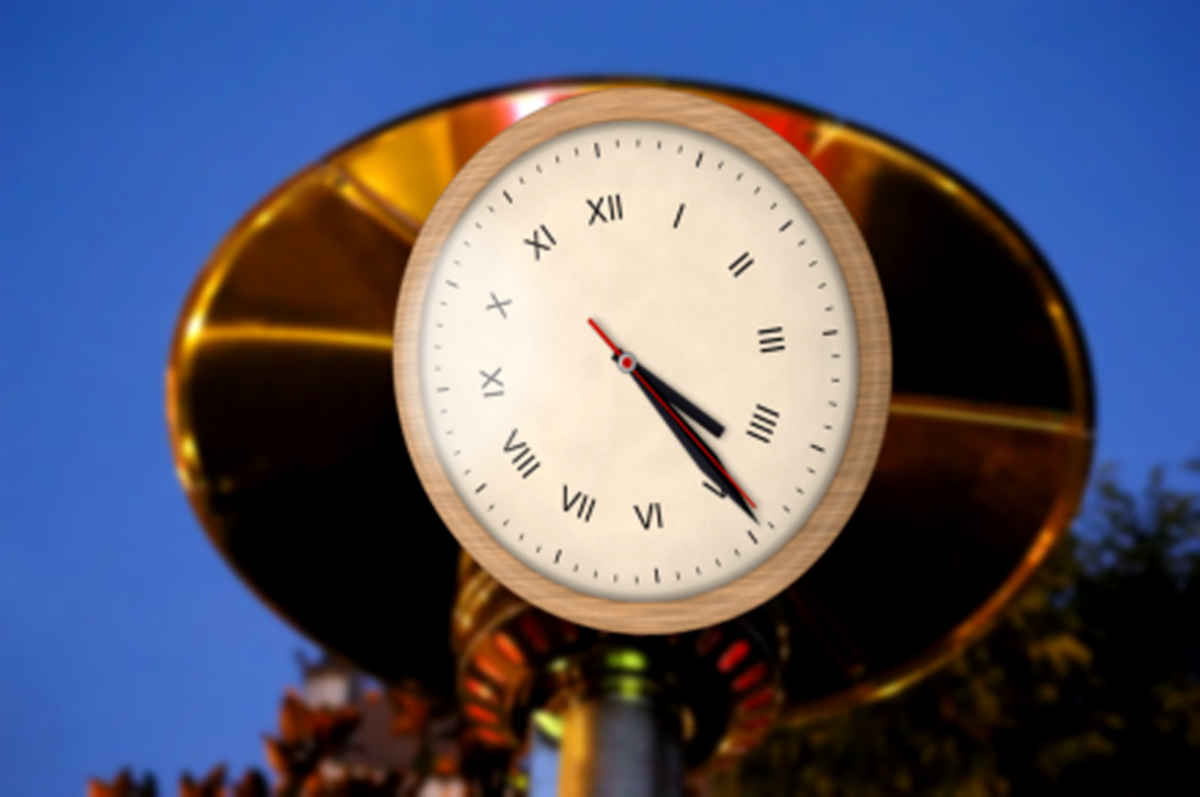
**4:24:24**
